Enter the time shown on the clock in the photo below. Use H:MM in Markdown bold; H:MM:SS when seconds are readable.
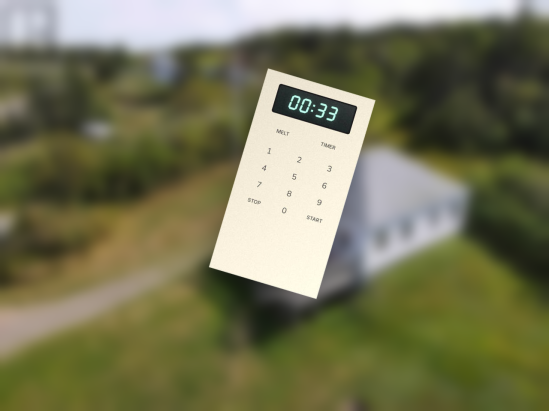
**0:33**
